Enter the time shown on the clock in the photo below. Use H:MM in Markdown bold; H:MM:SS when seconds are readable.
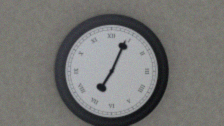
**7:04**
